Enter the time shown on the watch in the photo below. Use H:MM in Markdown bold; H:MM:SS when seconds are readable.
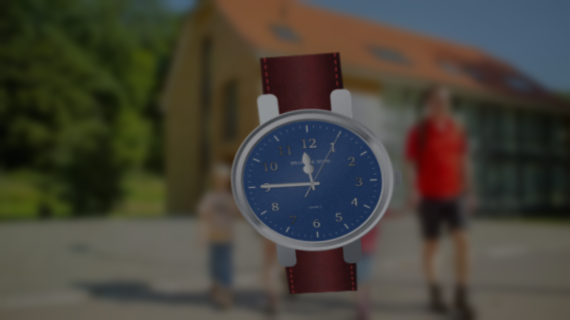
**11:45:05**
